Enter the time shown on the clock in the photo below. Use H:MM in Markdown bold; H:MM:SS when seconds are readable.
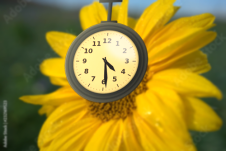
**4:29**
